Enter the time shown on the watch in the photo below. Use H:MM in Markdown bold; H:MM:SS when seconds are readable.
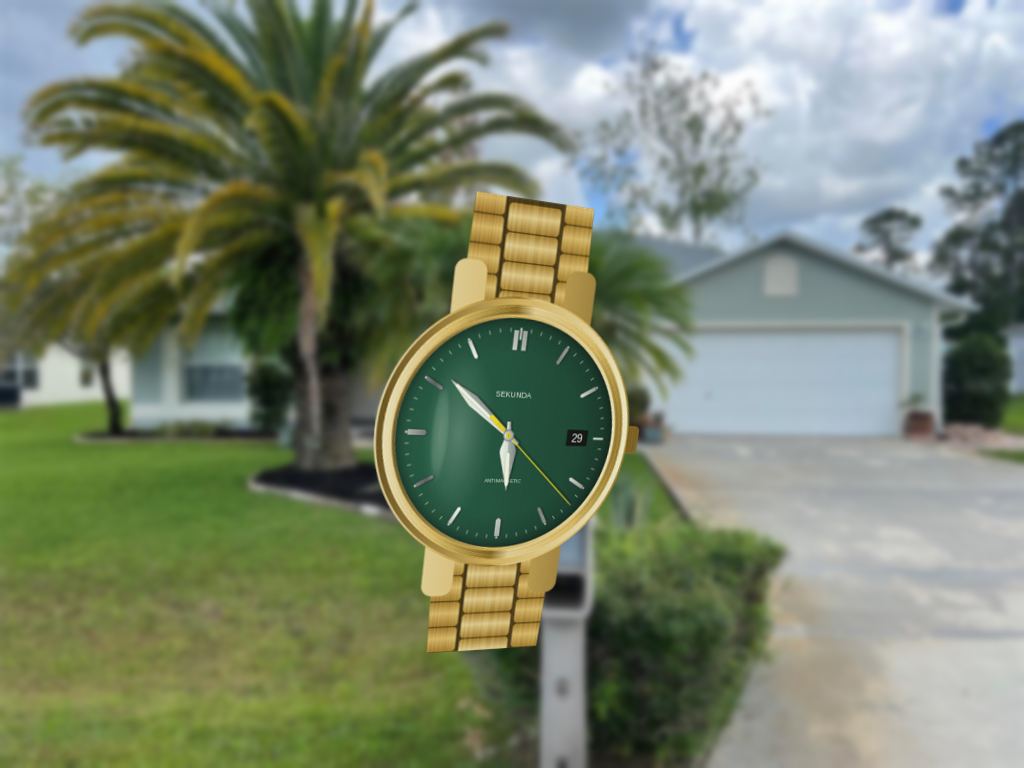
**5:51:22**
